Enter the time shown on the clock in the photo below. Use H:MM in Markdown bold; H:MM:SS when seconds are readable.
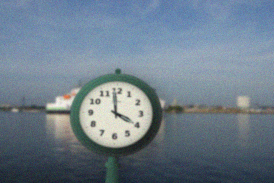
**3:59**
